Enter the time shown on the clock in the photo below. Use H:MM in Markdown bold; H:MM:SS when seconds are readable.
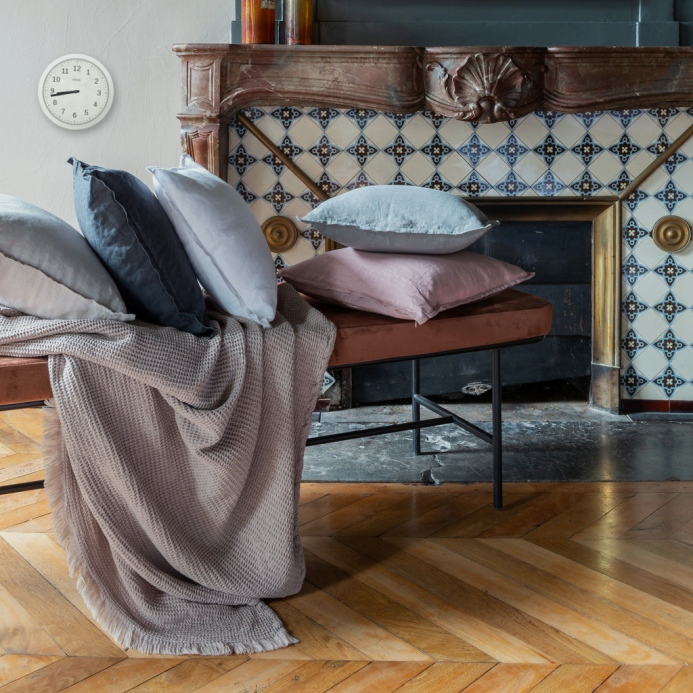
**8:43**
